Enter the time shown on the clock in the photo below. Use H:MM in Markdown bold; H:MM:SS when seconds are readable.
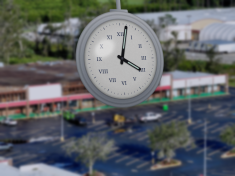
**4:02**
